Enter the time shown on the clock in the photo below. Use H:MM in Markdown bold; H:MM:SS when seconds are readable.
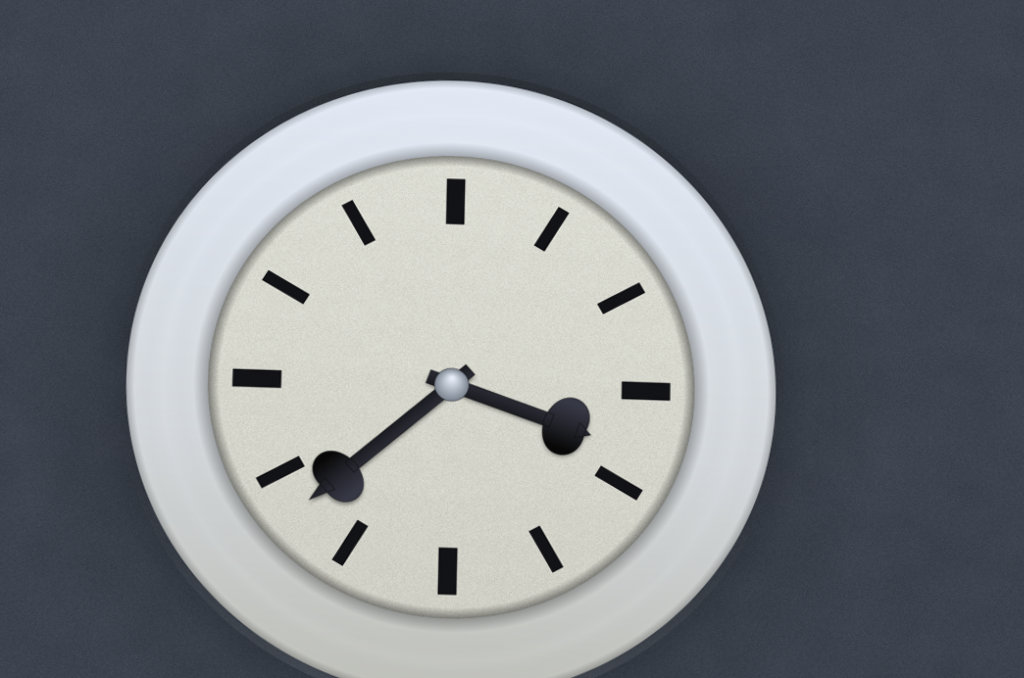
**3:38**
